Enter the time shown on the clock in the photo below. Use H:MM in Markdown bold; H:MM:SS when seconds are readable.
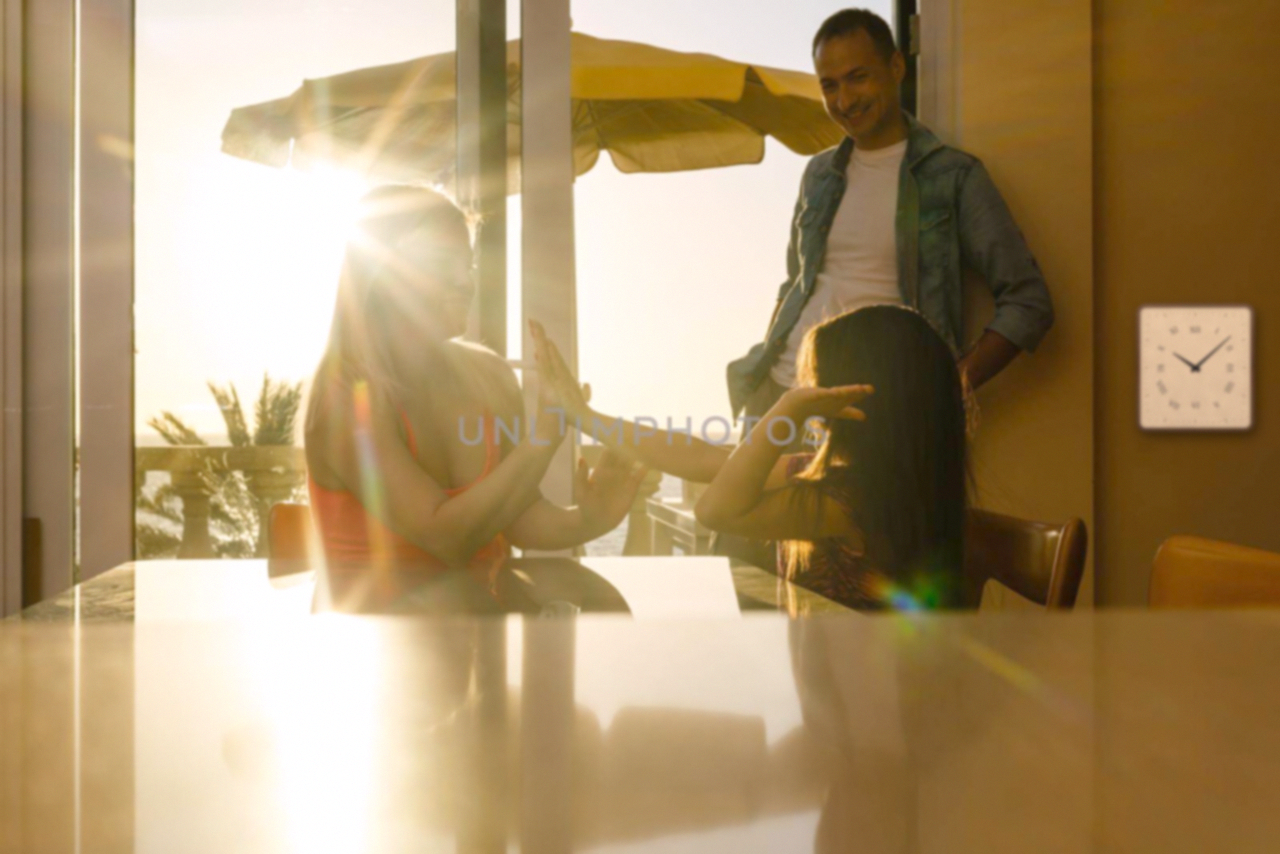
**10:08**
